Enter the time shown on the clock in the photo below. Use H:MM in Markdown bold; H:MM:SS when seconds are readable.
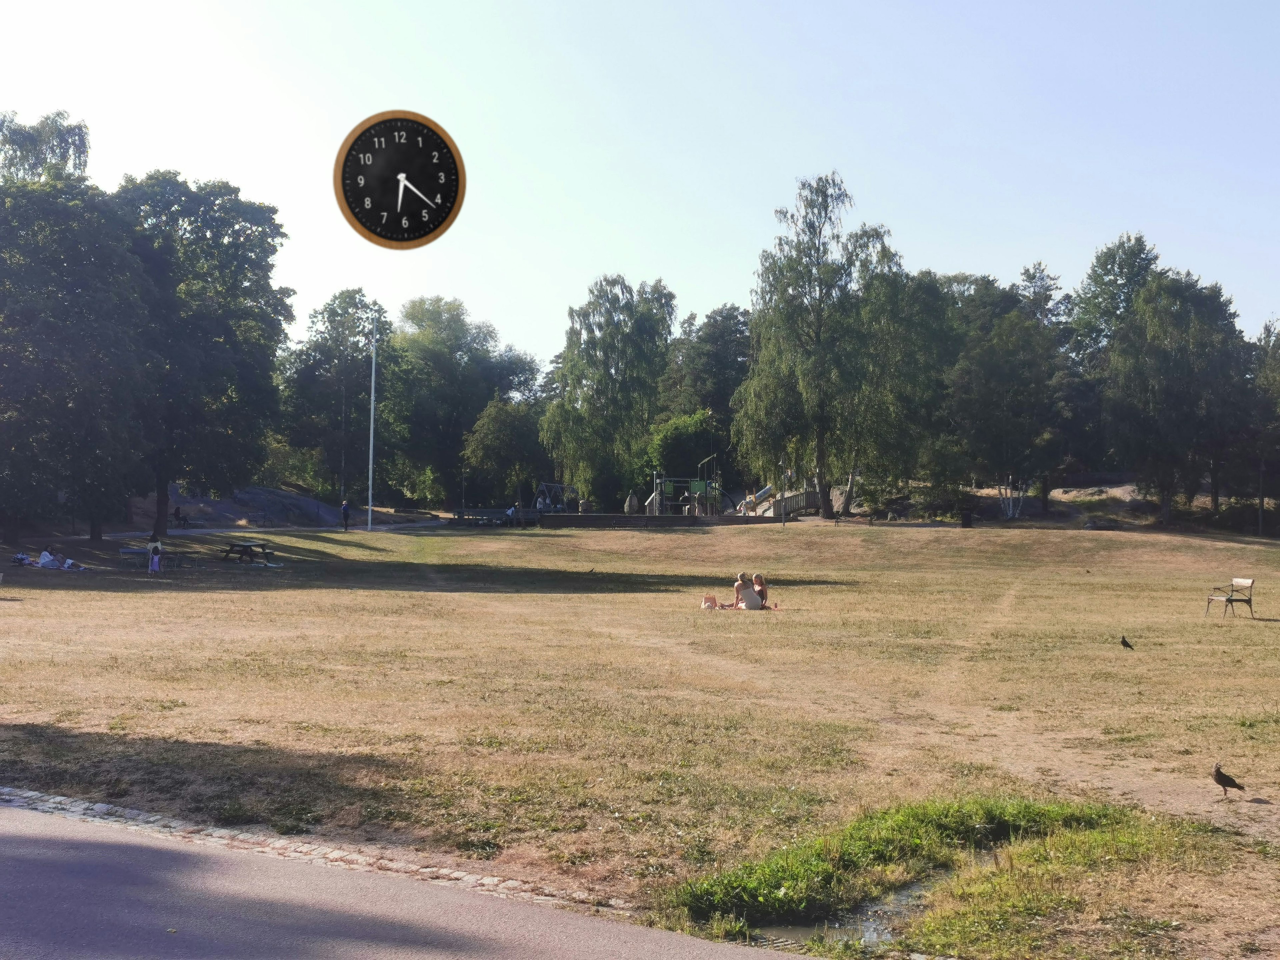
**6:22**
